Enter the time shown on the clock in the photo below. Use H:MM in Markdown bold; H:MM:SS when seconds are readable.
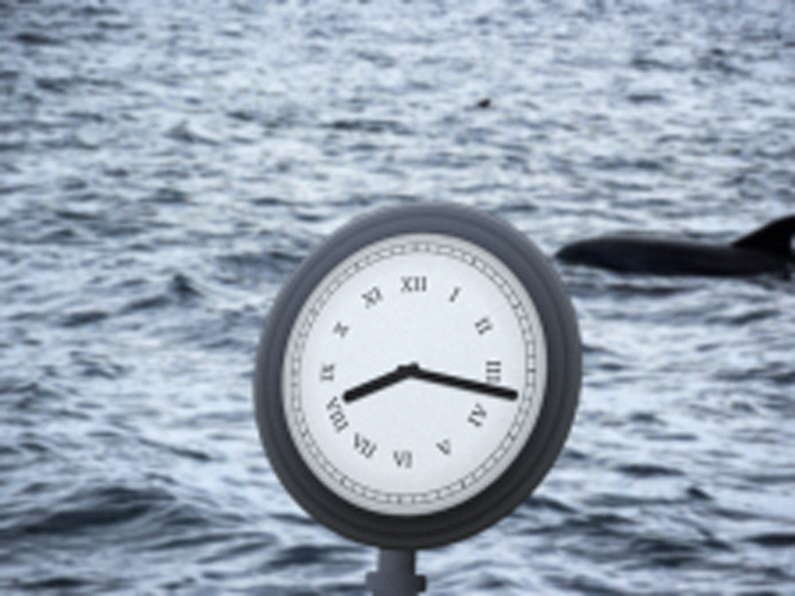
**8:17**
